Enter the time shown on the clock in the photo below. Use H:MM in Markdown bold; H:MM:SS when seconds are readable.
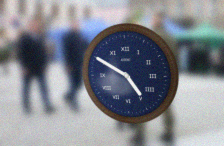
**4:50**
